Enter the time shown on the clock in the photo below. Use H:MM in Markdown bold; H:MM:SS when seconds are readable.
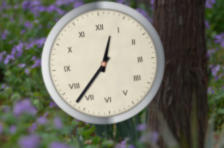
**12:37**
